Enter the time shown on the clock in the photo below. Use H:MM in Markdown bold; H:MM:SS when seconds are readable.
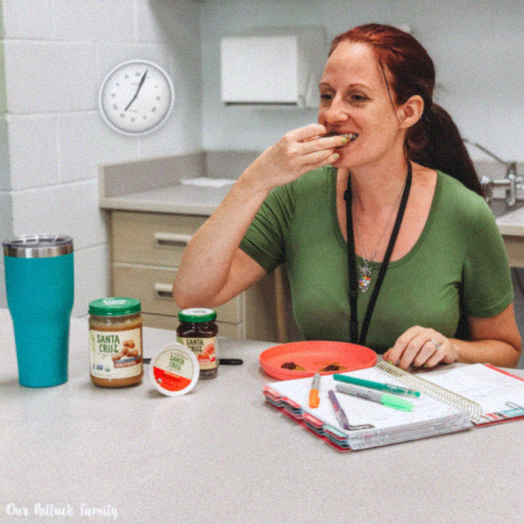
**7:03**
